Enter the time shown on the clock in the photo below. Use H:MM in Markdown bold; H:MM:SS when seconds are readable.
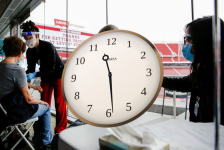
**11:29**
